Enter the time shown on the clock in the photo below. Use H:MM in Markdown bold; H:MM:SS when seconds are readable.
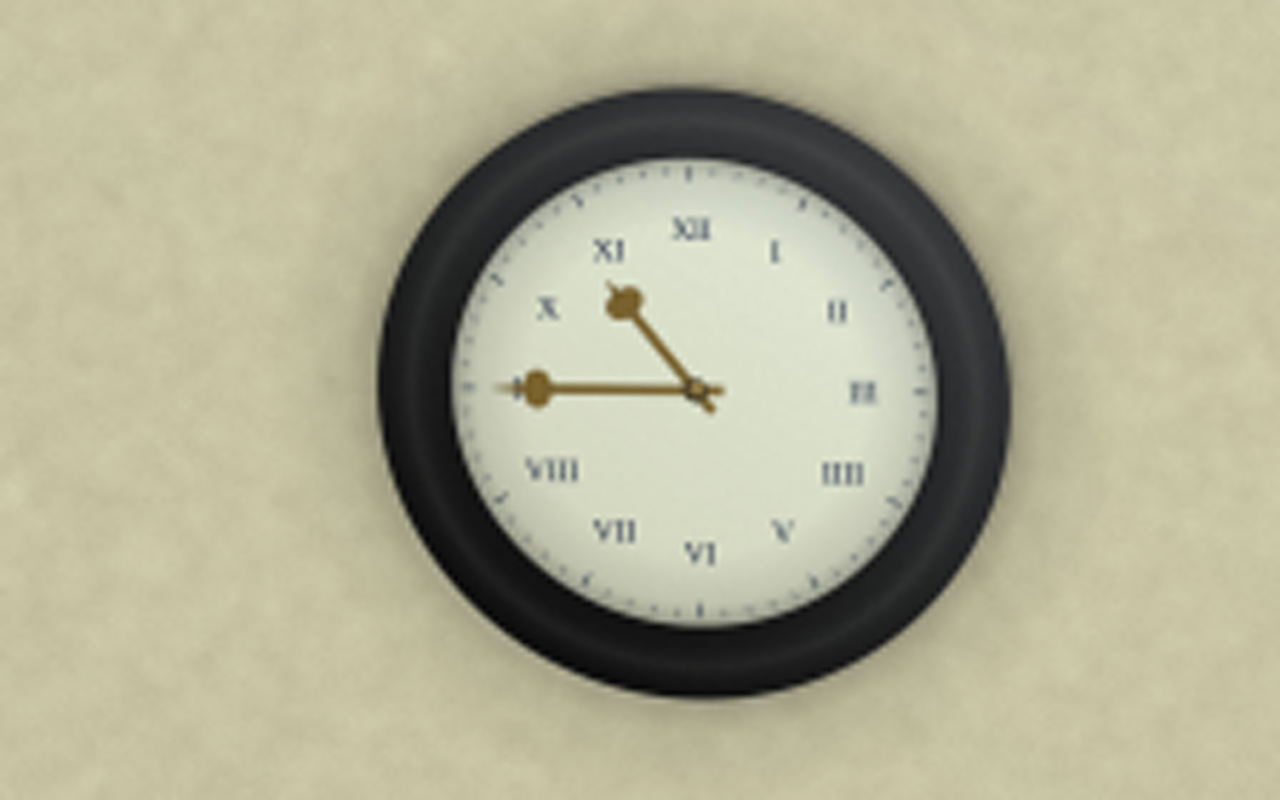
**10:45**
